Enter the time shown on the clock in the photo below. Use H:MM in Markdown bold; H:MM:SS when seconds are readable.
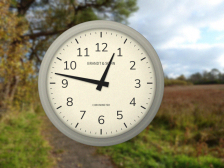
**12:47**
